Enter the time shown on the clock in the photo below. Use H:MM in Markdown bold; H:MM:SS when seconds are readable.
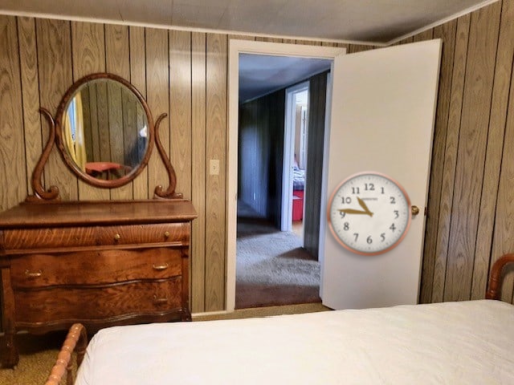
**10:46**
